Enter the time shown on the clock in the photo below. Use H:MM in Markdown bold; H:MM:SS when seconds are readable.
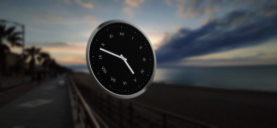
**4:48**
